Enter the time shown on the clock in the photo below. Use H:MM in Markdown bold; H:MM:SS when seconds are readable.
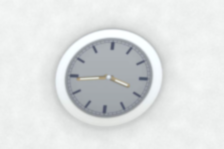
**3:44**
